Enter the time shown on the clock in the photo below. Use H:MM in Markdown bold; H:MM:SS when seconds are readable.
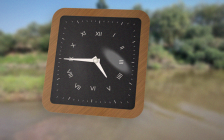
**4:45**
